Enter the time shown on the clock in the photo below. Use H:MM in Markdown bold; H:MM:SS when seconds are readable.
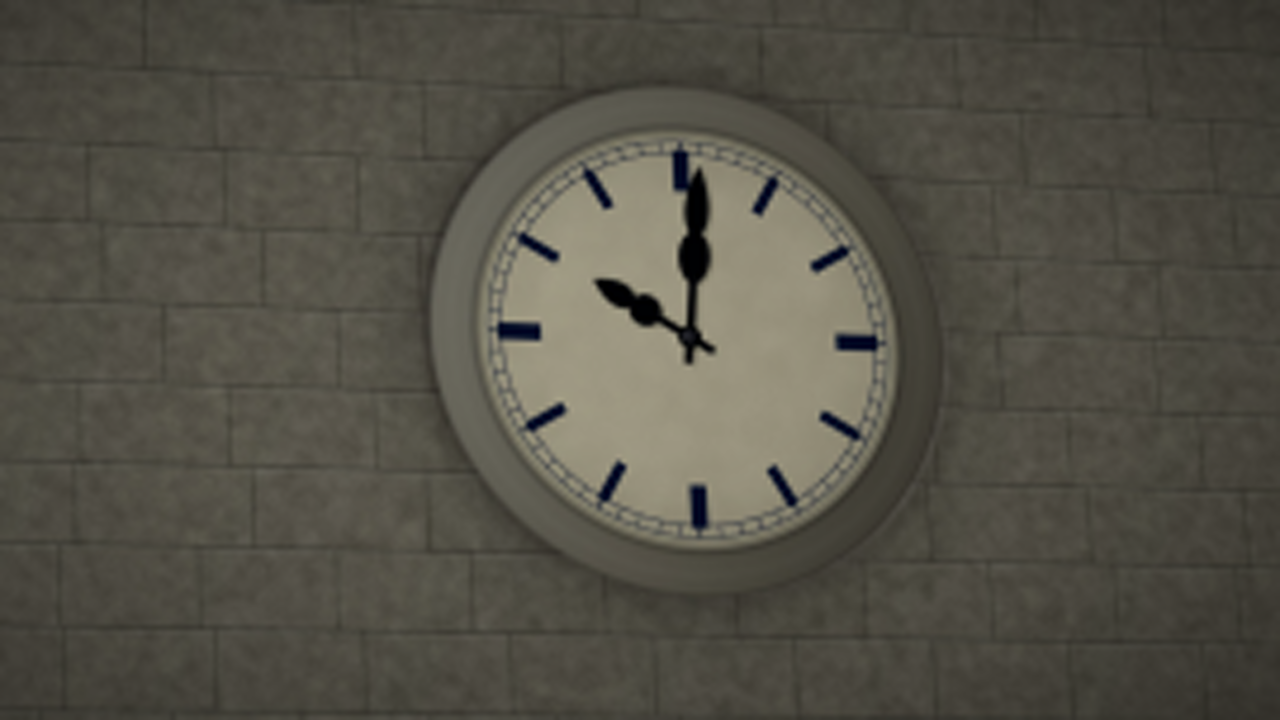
**10:01**
